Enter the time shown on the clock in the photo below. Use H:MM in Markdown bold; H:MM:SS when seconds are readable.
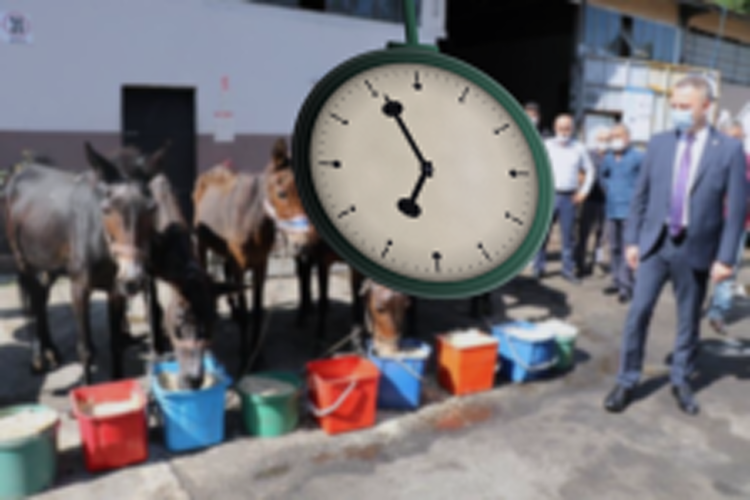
**6:56**
